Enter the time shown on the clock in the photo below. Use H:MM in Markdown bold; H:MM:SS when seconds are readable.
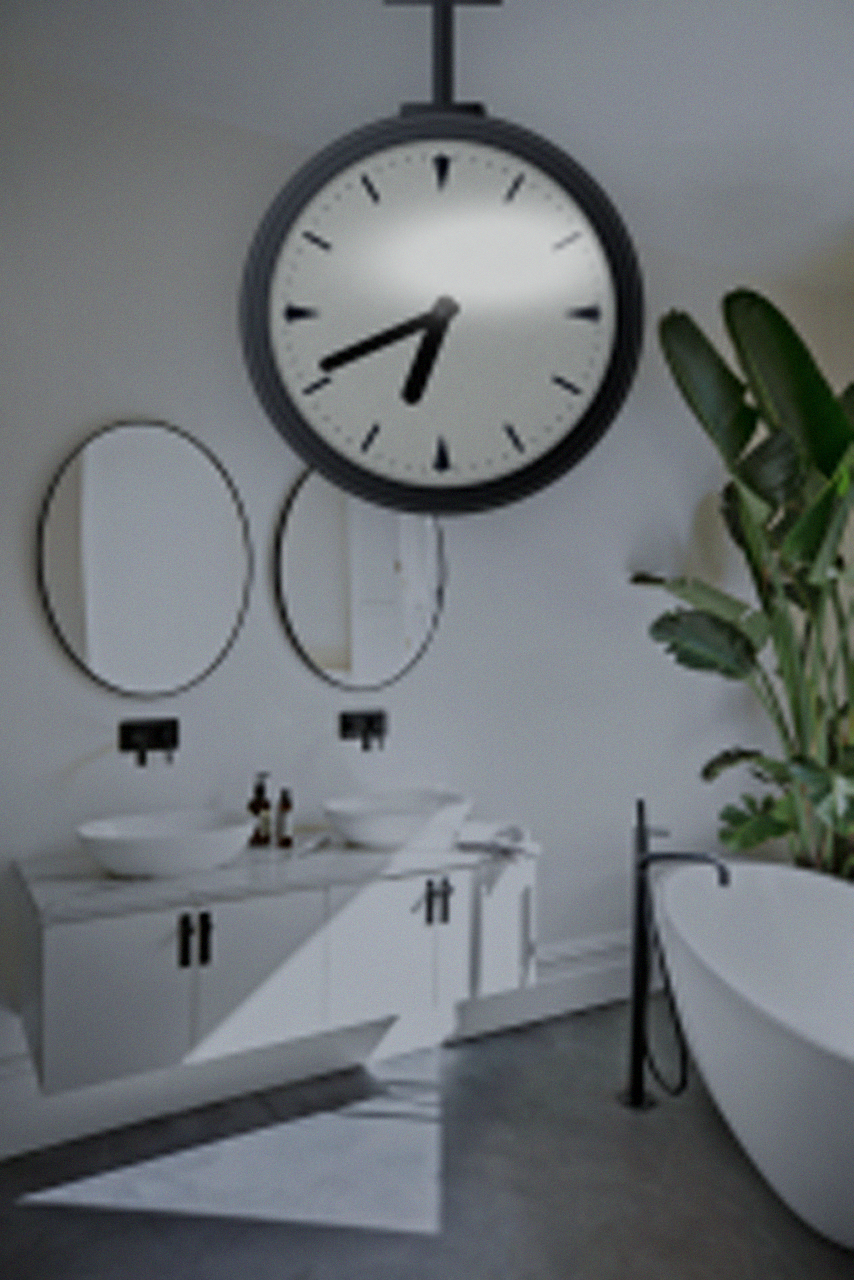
**6:41**
